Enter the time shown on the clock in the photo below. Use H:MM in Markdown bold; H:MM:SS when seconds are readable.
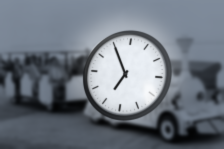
**6:55**
